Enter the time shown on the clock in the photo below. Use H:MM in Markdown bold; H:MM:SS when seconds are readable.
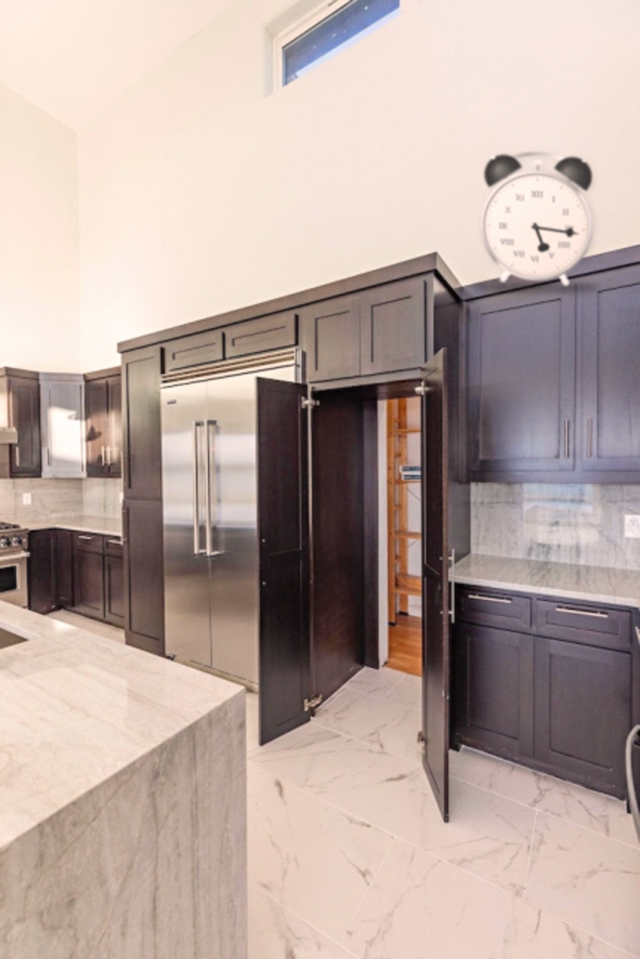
**5:16**
